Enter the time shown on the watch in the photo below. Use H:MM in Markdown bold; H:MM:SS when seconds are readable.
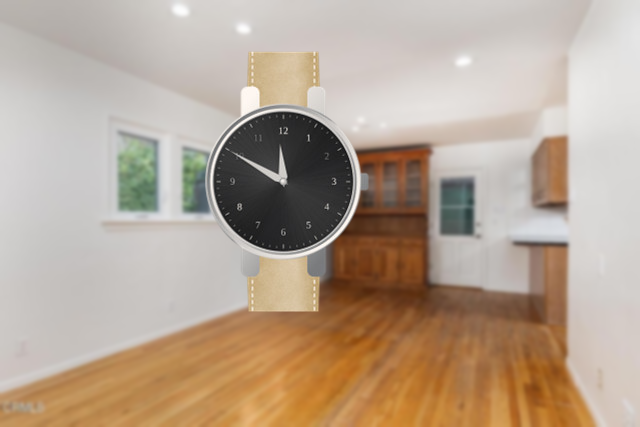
**11:50**
